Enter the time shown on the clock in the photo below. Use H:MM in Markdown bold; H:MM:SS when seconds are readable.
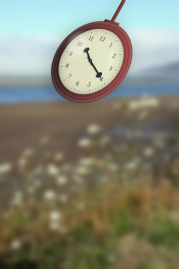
**10:20**
